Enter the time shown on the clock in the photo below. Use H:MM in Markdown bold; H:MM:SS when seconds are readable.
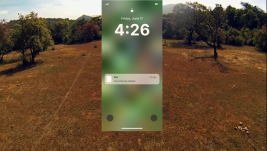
**4:26**
